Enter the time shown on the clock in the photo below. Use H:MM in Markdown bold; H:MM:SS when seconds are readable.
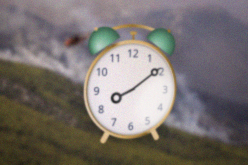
**8:09**
